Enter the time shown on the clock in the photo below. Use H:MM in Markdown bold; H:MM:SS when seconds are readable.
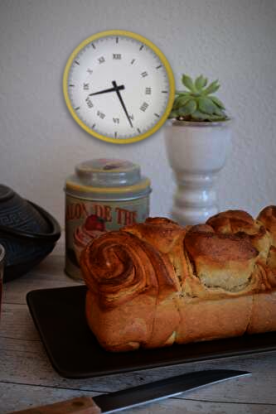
**8:26**
